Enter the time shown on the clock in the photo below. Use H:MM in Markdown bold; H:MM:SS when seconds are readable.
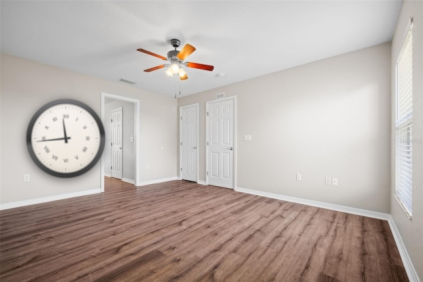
**11:44**
